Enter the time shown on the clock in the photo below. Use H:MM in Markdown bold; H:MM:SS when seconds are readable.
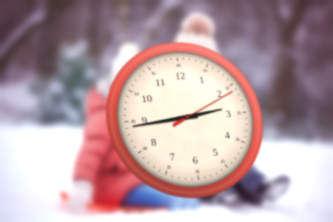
**2:44:11**
